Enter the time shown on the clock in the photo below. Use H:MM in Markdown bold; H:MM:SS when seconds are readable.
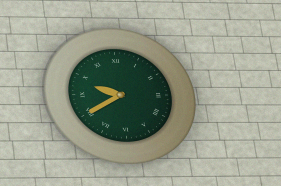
**9:40**
